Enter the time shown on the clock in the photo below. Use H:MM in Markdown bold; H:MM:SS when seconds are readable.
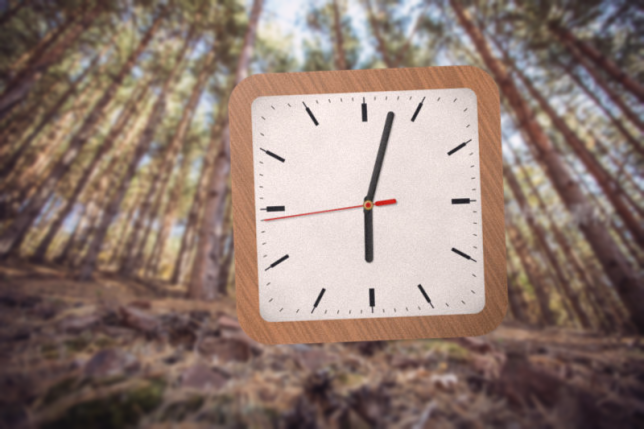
**6:02:44**
